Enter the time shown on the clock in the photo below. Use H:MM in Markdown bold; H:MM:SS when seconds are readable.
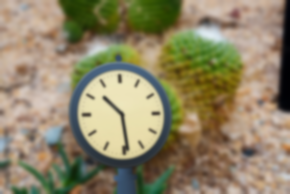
**10:29**
